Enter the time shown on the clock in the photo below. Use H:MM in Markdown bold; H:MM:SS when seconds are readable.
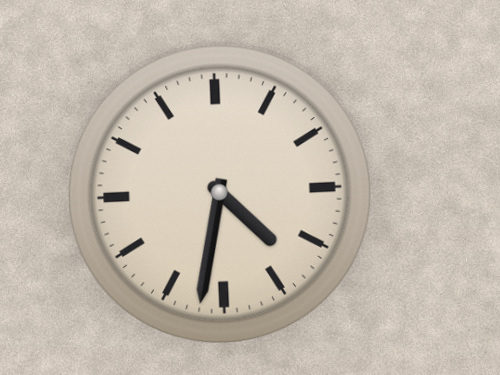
**4:32**
